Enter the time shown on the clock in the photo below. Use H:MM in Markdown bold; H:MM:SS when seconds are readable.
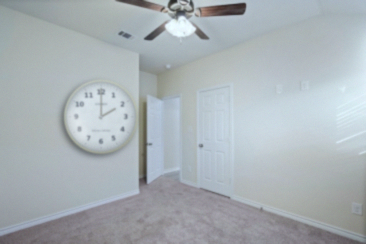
**2:00**
